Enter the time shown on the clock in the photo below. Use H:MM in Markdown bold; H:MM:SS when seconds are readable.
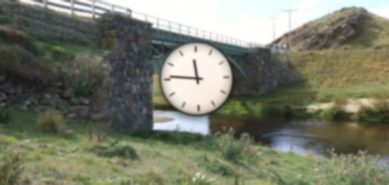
**11:46**
